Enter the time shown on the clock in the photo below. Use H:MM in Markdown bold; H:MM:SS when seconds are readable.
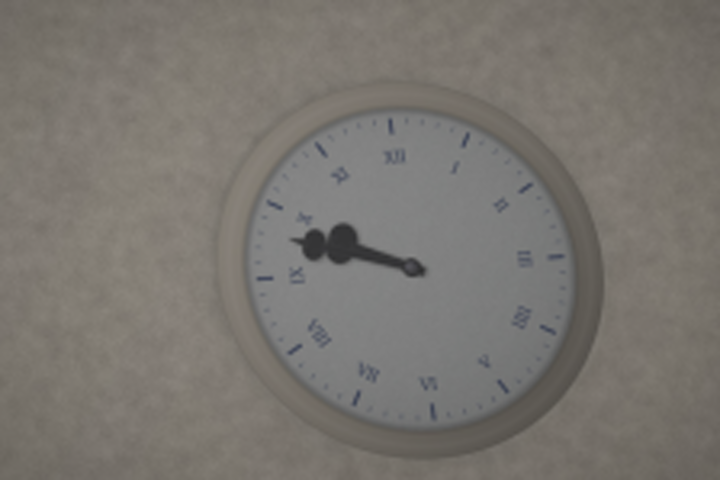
**9:48**
